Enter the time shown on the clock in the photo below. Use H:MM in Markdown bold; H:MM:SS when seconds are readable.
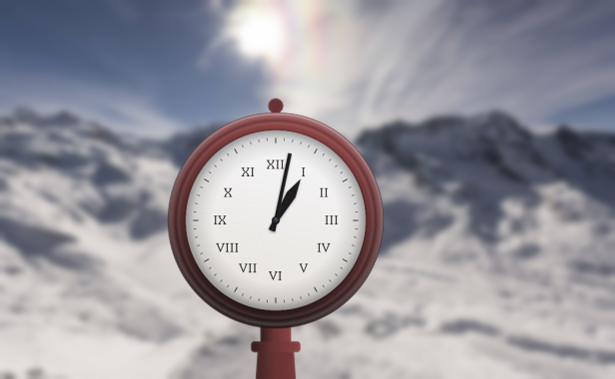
**1:02**
